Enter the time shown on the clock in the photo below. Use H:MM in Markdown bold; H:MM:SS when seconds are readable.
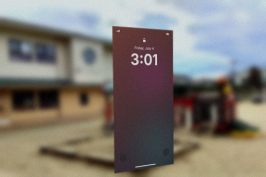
**3:01**
